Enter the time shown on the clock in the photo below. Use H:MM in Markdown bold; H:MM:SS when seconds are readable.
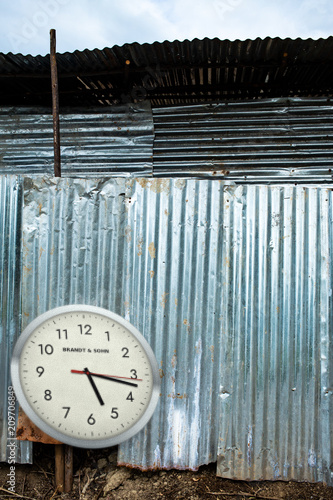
**5:17:16**
